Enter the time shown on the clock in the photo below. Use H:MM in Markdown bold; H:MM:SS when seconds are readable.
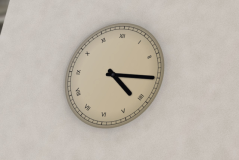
**4:15**
